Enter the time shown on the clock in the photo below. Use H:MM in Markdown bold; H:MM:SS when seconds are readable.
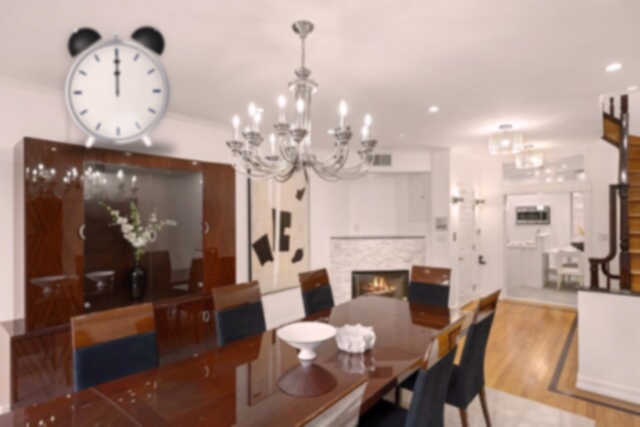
**12:00**
